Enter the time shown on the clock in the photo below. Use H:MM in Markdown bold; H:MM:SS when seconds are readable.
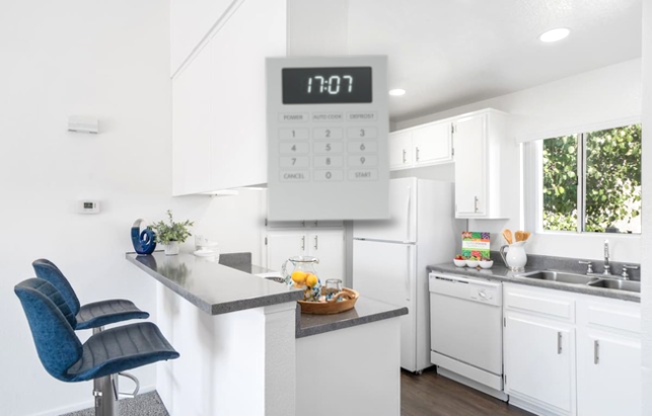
**17:07**
